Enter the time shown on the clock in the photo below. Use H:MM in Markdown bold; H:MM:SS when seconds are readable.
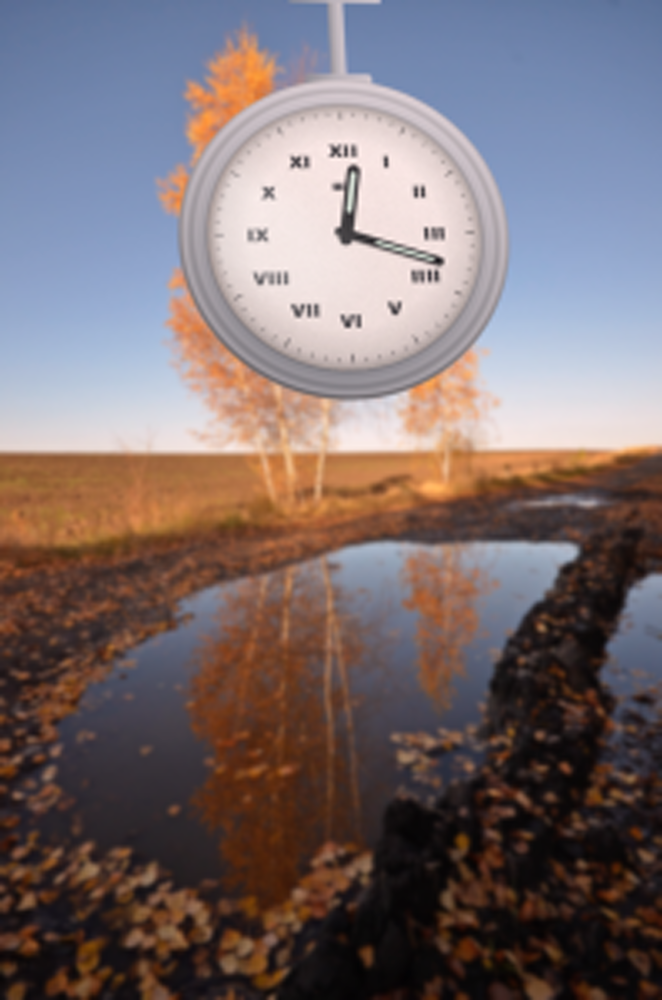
**12:18**
